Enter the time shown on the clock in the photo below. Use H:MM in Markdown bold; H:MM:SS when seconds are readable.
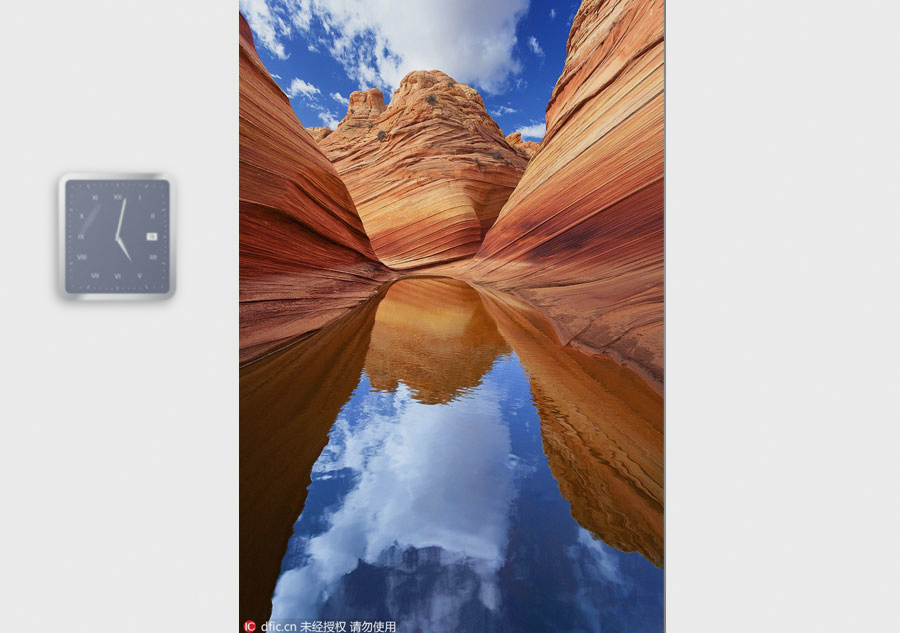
**5:02**
